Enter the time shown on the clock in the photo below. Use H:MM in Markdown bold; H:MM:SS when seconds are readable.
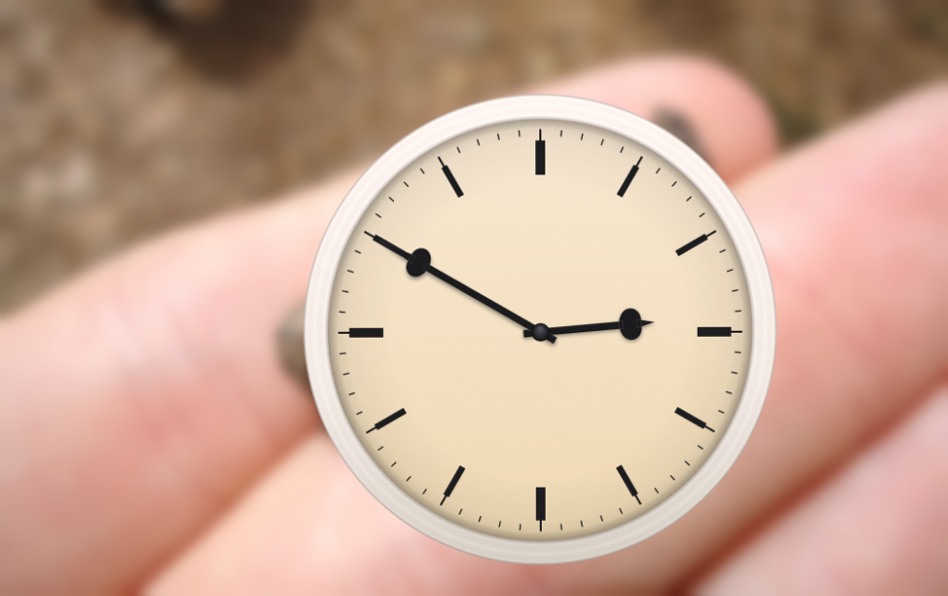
**2:50**
